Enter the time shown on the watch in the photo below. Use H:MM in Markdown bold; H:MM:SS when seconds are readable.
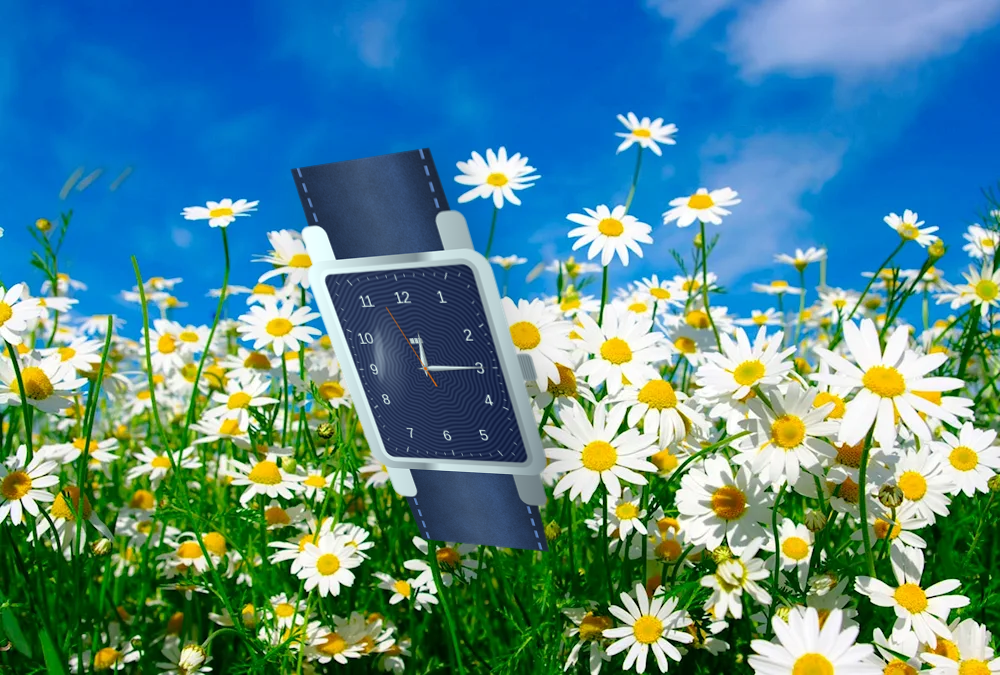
**12:14:57**
